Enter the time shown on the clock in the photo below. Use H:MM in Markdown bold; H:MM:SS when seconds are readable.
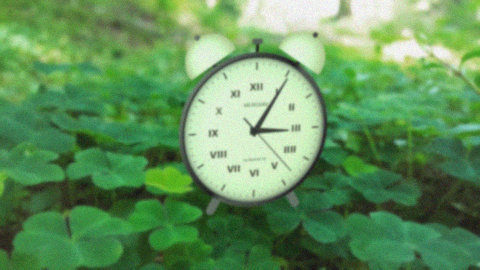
**3:05:23**
